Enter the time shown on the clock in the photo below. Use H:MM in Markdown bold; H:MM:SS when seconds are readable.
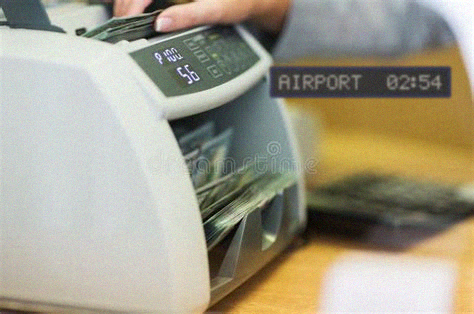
**2:54**
